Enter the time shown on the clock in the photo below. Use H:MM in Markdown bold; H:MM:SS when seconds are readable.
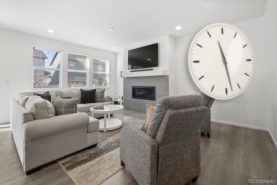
**11:28**
